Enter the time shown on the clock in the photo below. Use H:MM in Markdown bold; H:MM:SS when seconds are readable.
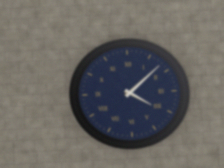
**4:08**
